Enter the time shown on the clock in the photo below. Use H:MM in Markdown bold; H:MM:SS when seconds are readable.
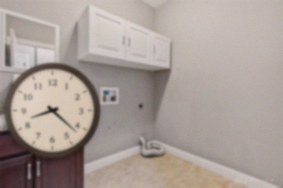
**8:22**
